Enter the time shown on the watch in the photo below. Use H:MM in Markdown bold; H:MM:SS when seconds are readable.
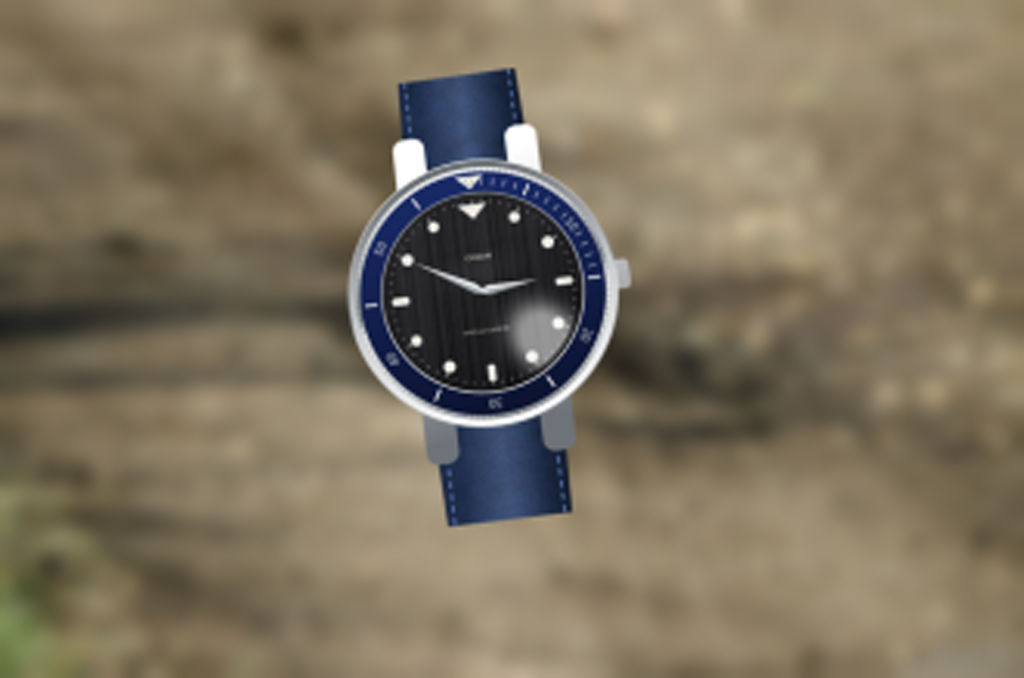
**2:50**
